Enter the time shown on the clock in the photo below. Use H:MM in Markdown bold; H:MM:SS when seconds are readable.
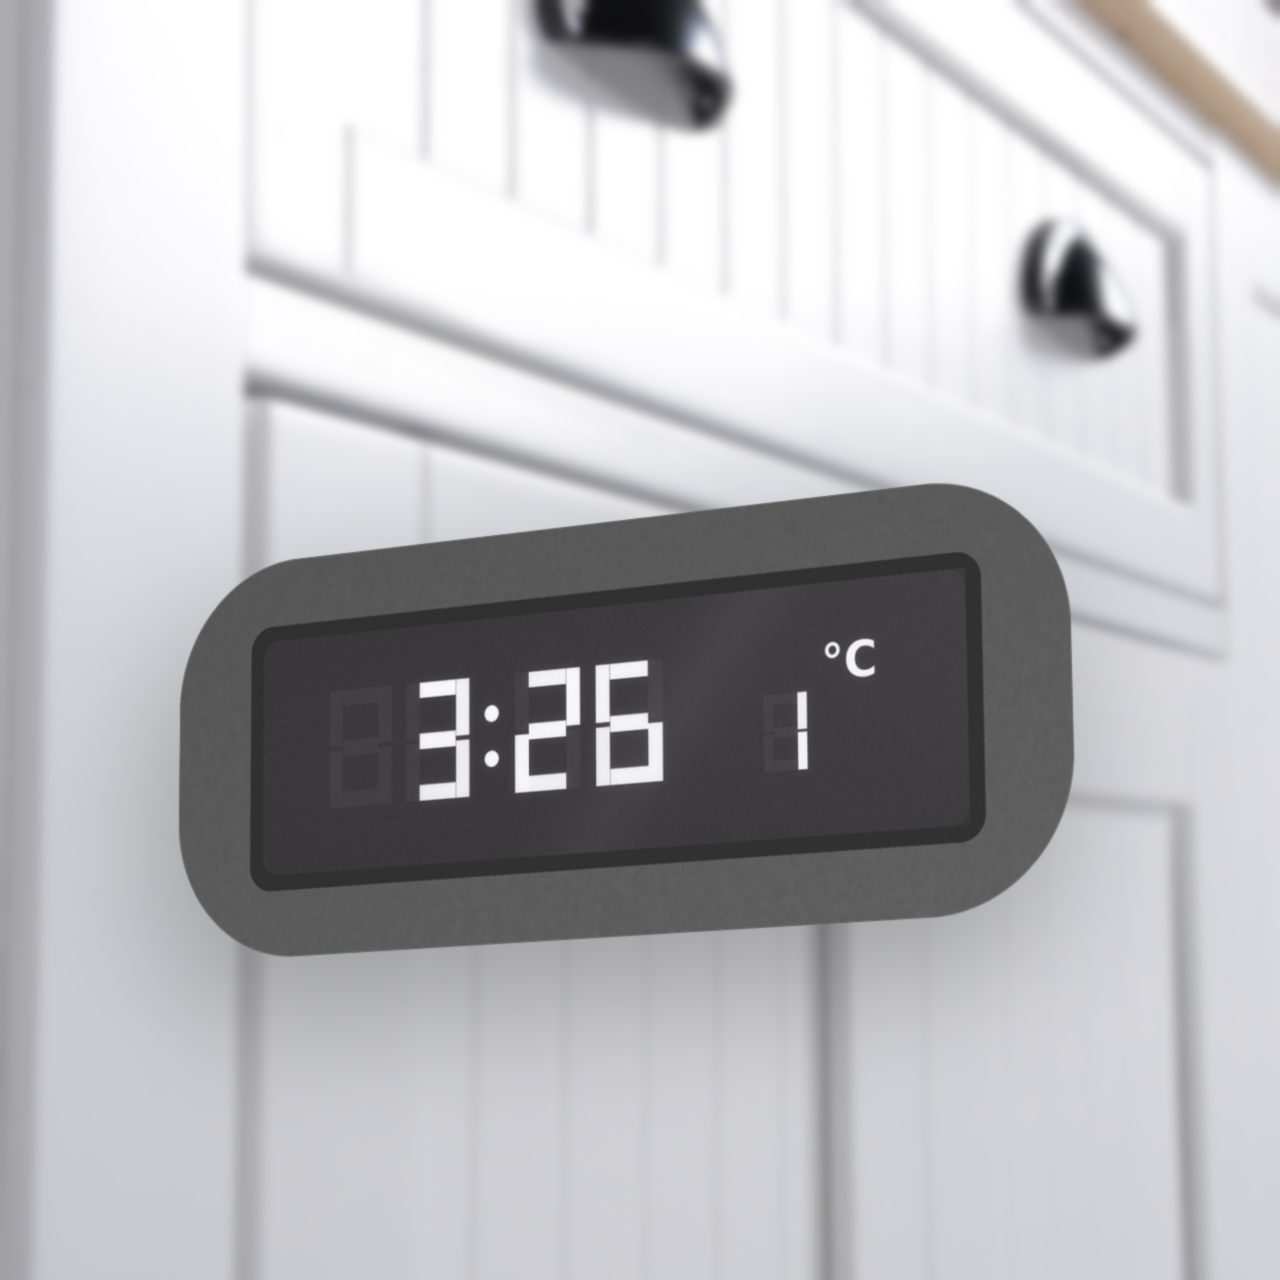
**3:26**
